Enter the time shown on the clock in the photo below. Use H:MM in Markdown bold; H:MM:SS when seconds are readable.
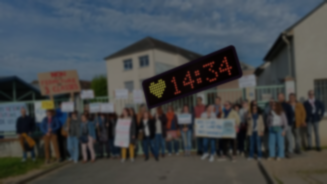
**14:34**
